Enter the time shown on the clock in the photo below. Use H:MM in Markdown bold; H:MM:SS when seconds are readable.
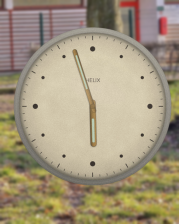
**5:57**
